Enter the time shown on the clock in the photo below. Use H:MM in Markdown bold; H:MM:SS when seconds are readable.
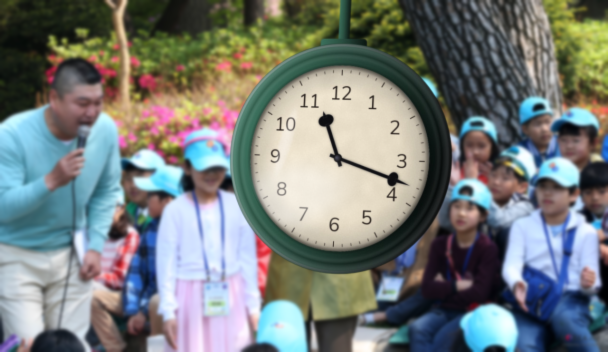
**11:18**
